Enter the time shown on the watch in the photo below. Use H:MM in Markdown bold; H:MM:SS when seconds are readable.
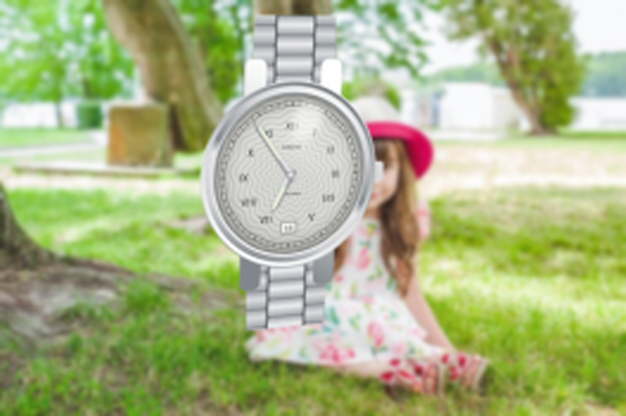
**6:54**
